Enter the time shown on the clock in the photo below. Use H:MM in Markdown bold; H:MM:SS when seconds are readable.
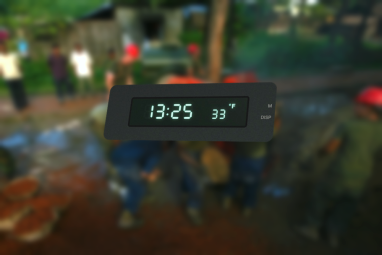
**13:25**
